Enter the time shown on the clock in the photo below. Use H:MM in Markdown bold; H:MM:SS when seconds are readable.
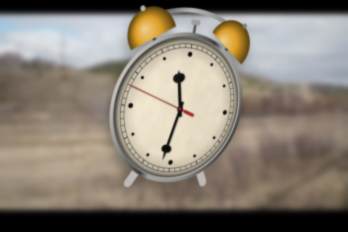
**11:31:48**
